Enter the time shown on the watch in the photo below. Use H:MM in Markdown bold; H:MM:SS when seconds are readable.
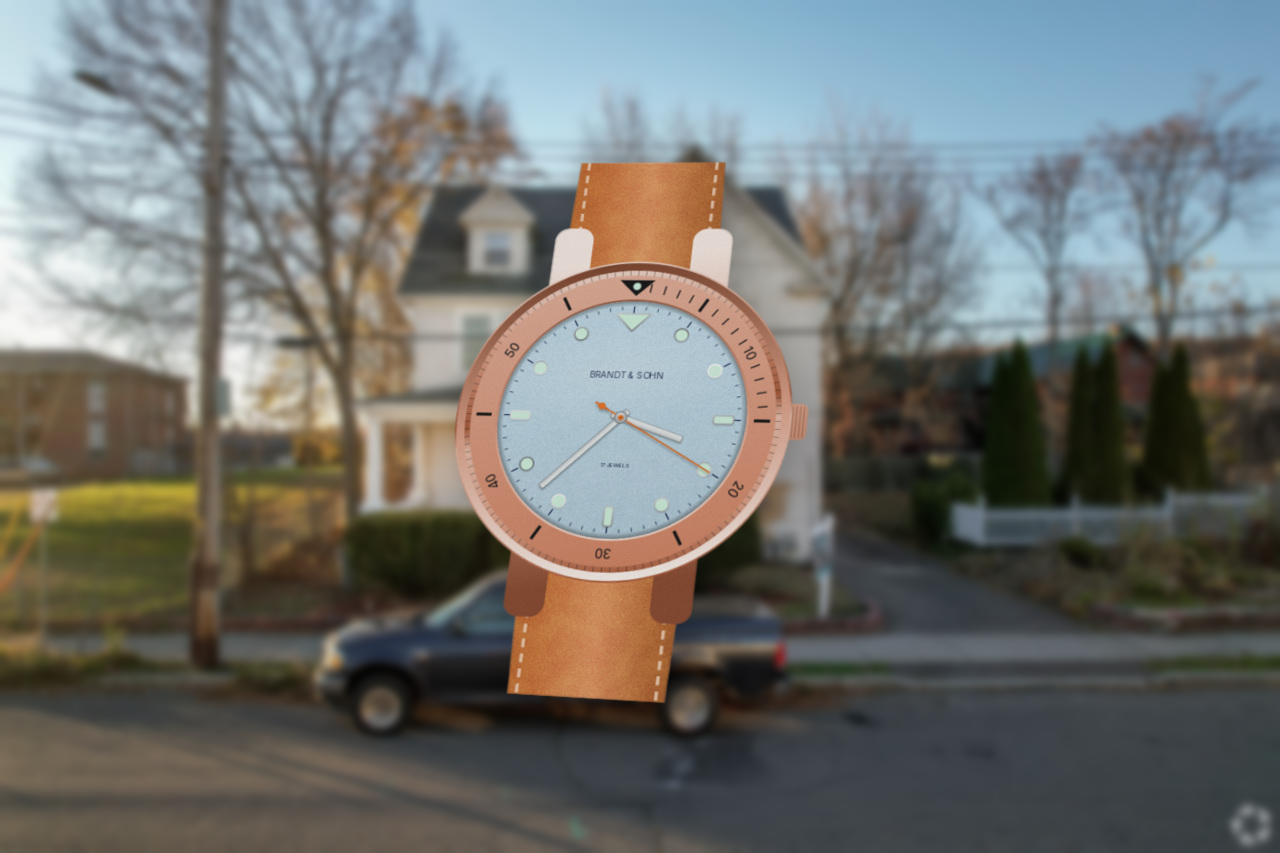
**3:37:20**
